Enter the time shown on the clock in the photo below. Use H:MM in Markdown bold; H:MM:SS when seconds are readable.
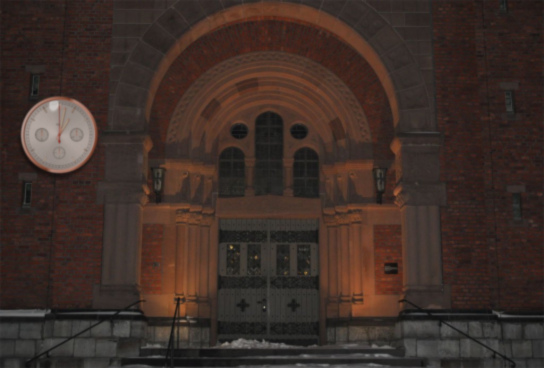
**1:02**
